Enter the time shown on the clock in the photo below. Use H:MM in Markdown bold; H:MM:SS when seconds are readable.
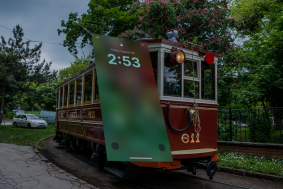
**2:53**
